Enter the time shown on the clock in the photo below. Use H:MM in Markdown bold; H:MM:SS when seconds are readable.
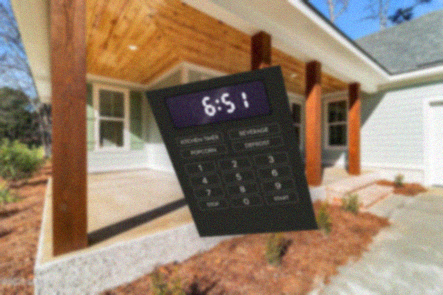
**6:51**
